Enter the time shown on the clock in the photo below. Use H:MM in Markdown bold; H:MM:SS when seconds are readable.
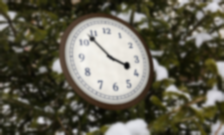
**3:53**
